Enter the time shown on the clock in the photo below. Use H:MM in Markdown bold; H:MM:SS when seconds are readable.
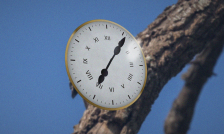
**7:06**
